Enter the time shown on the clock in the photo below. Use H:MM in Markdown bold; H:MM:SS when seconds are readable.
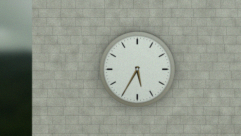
**5:35**
